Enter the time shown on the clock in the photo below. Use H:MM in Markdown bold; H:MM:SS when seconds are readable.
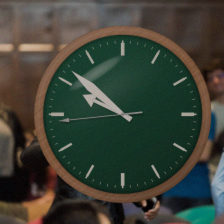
**9:51:44**
